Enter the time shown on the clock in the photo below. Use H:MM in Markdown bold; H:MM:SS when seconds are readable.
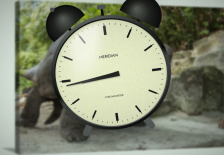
**8:44**
